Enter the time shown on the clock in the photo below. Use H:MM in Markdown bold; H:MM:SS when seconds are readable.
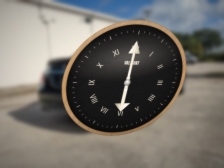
**6:00**
